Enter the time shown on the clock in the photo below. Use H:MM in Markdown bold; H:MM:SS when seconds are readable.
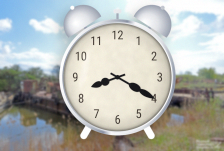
**8:20**
